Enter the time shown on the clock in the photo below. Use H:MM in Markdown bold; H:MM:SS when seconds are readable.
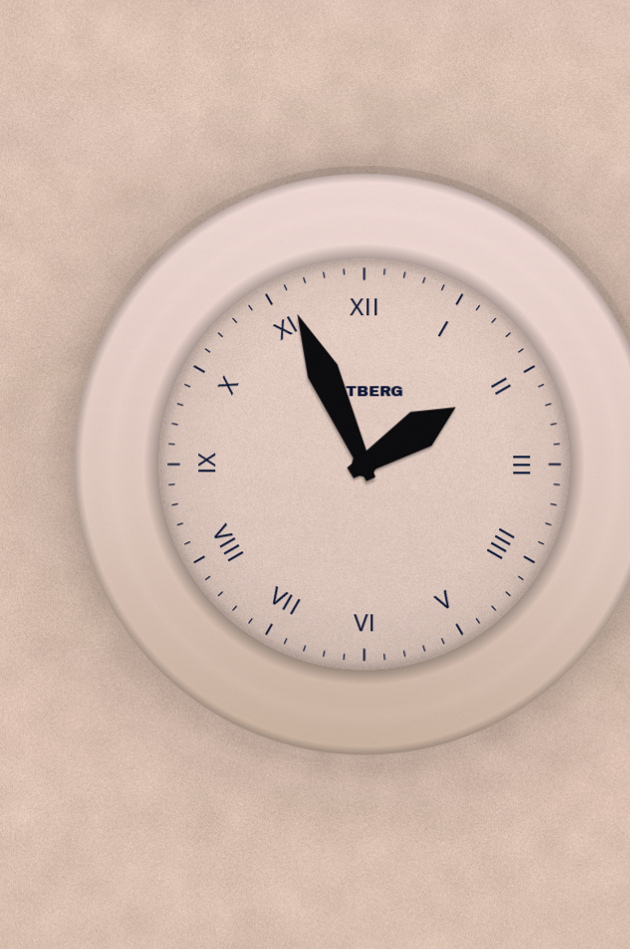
**1:56**
